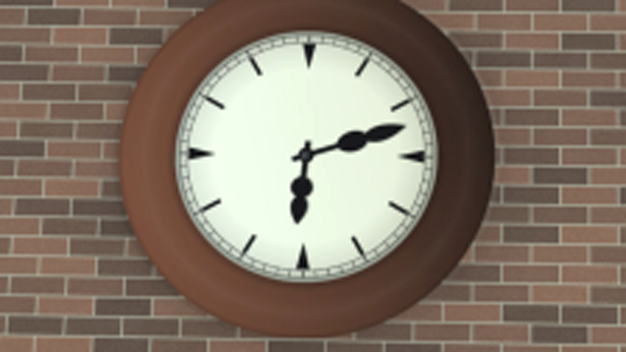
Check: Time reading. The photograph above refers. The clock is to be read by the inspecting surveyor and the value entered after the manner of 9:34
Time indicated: 6:12
